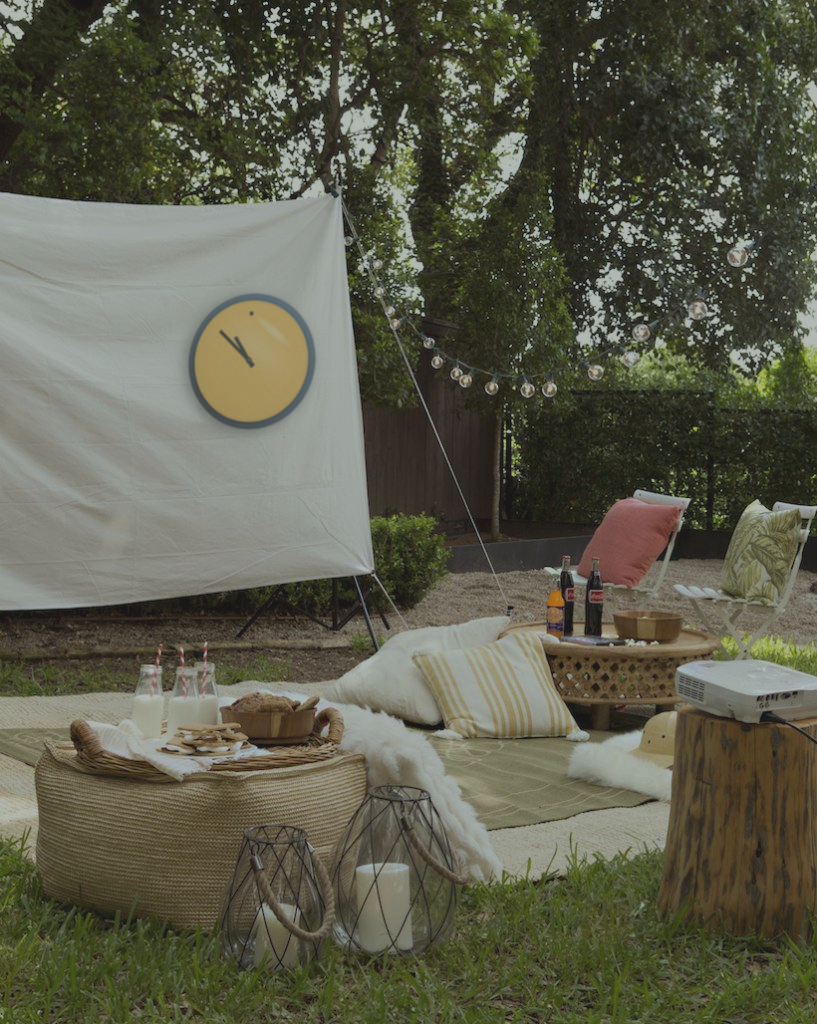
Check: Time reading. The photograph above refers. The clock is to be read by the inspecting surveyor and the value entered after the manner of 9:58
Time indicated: 10:52
